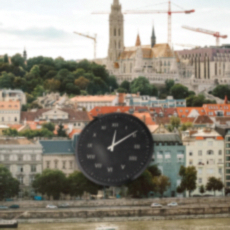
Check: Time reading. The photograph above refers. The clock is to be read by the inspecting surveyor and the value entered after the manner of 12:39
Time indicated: 12:09
